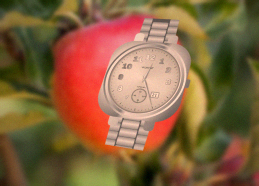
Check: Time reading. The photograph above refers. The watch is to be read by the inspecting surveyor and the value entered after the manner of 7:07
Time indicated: 12:25
